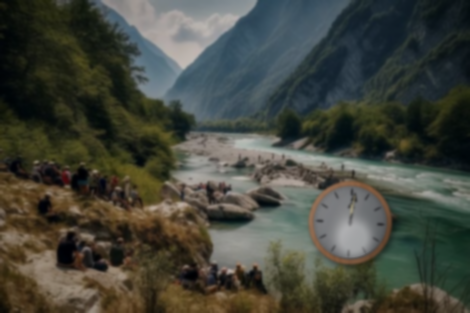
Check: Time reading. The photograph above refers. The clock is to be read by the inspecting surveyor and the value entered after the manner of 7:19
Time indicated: 12:01
